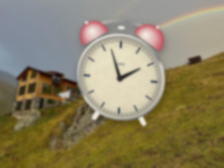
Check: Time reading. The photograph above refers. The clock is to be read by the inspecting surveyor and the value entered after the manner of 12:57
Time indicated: 1:57
